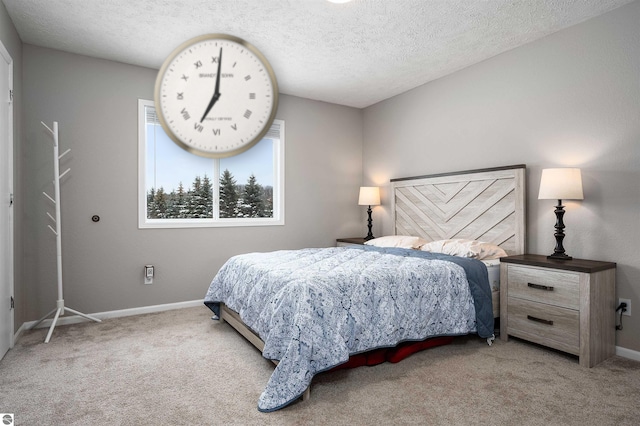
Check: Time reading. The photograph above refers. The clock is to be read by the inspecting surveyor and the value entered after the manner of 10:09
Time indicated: 7:01
